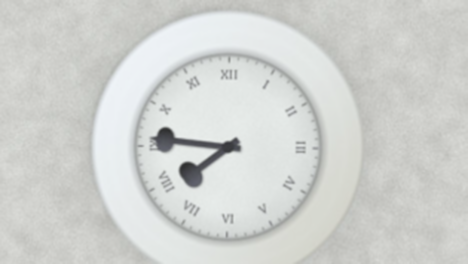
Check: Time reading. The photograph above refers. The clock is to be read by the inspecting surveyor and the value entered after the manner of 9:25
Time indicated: 7:46
